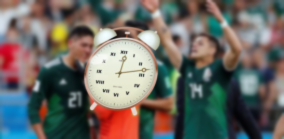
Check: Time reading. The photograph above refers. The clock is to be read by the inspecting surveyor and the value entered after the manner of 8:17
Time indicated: 12:13
